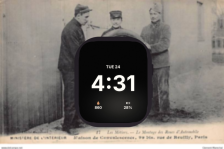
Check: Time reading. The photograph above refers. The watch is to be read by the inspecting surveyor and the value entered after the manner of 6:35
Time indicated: 4:31
